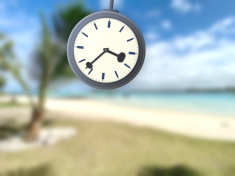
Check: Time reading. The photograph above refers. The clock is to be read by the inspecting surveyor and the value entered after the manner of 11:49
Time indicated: 3:37
